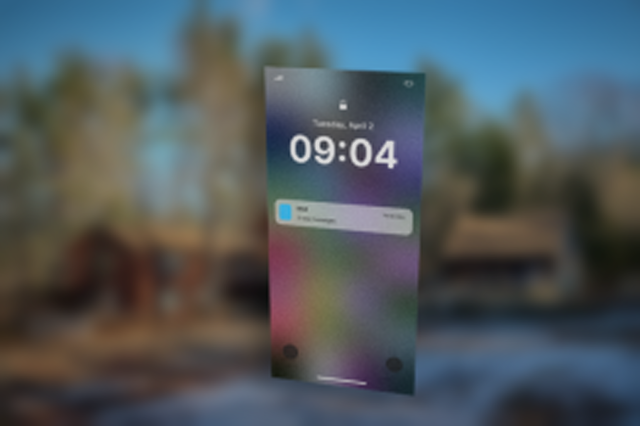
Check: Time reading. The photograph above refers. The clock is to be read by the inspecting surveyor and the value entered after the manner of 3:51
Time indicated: 9:04
